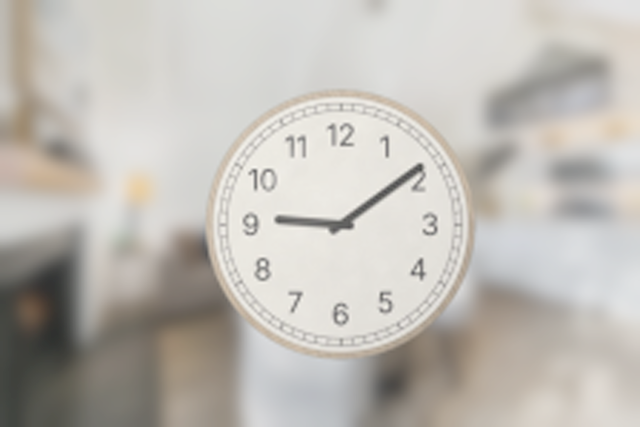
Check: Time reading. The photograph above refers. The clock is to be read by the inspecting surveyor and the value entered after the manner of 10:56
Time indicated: 9:09
